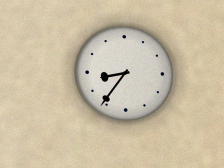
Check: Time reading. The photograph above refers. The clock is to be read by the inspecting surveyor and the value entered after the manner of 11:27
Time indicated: 8:36
